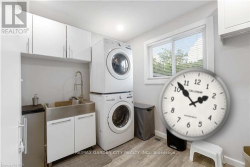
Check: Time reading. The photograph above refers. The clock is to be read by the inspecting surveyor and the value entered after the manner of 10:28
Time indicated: 1:52
